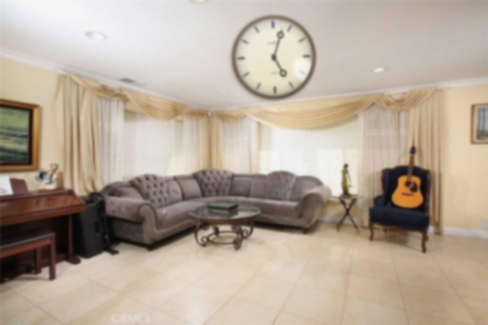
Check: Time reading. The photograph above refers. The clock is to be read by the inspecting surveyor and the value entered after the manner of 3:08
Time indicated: 5:03
